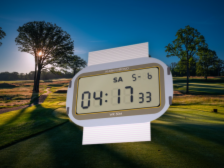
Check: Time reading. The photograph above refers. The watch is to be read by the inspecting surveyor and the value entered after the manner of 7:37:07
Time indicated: 4:17:33
